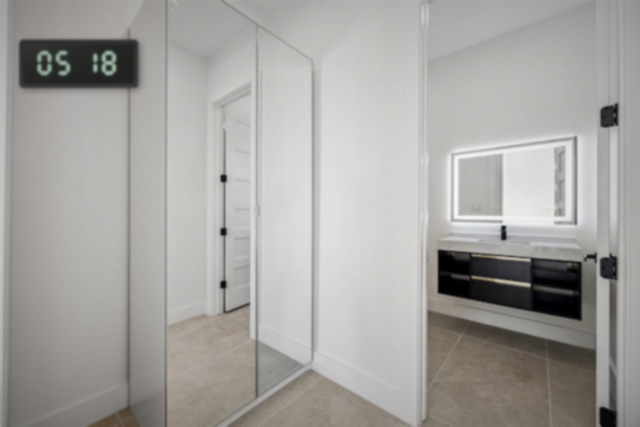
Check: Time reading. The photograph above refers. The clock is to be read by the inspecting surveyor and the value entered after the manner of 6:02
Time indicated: 5:18
